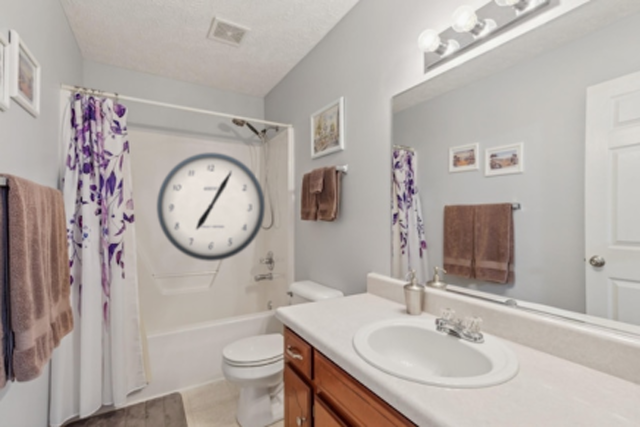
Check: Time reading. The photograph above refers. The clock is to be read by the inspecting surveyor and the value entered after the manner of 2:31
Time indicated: 7:05
